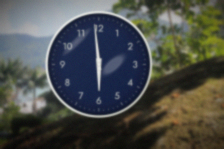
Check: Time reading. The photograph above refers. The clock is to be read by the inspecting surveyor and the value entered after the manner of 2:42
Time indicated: 5:59
